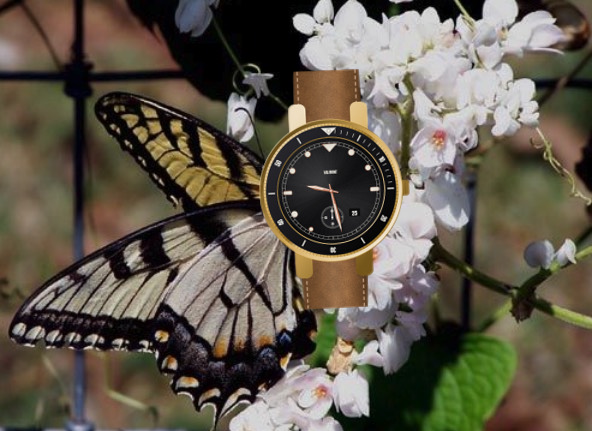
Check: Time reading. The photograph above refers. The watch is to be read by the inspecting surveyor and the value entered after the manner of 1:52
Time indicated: 9:28
